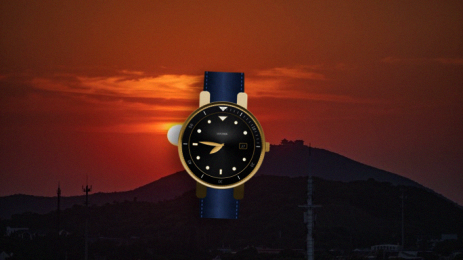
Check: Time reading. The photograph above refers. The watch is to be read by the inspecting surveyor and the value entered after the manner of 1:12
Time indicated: 7:46
